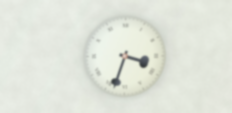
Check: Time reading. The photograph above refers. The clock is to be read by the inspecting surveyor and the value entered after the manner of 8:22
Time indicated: 3:33
